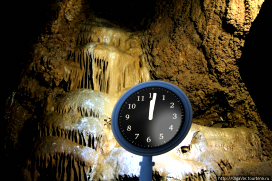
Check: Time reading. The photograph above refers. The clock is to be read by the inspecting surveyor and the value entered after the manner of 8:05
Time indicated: 12:01
